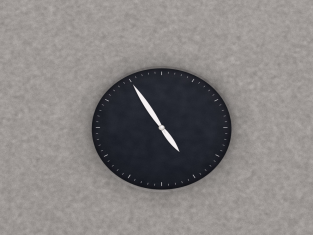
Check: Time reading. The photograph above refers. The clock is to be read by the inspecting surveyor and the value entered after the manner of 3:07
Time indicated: 4:55
